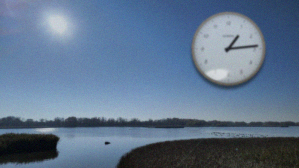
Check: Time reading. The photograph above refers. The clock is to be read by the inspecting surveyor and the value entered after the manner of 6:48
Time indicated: 1:14
